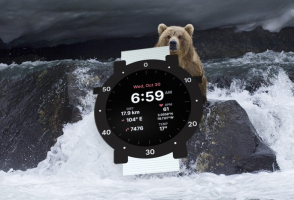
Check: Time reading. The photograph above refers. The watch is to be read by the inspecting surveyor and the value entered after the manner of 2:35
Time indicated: 6:59
